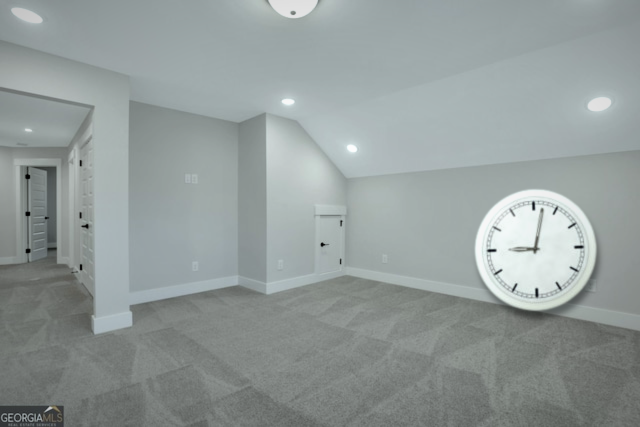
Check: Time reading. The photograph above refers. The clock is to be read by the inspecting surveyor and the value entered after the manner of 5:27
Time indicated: 9:02
